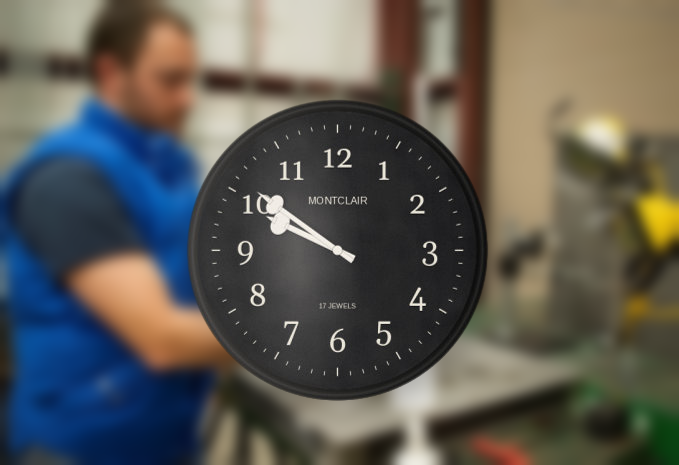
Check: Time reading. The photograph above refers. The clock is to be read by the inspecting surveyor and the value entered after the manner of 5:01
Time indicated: 9:51
